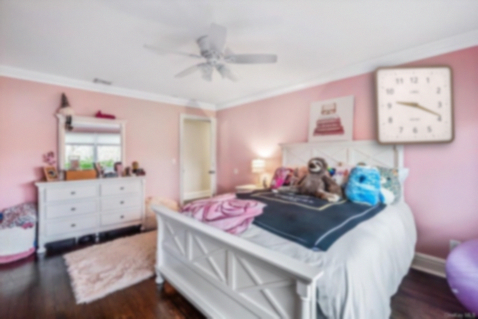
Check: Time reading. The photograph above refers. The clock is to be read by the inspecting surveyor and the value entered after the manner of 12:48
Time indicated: 9:19
